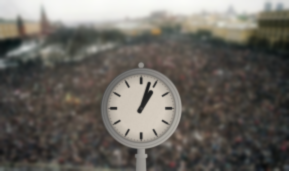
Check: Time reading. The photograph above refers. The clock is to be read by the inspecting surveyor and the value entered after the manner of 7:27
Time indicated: 1:03
